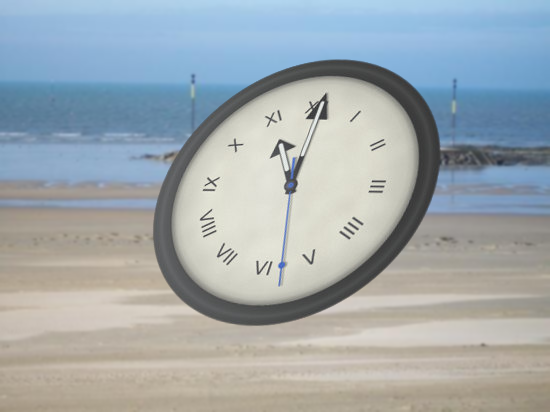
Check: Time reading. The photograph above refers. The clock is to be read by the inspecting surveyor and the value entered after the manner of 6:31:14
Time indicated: 11:00:28
